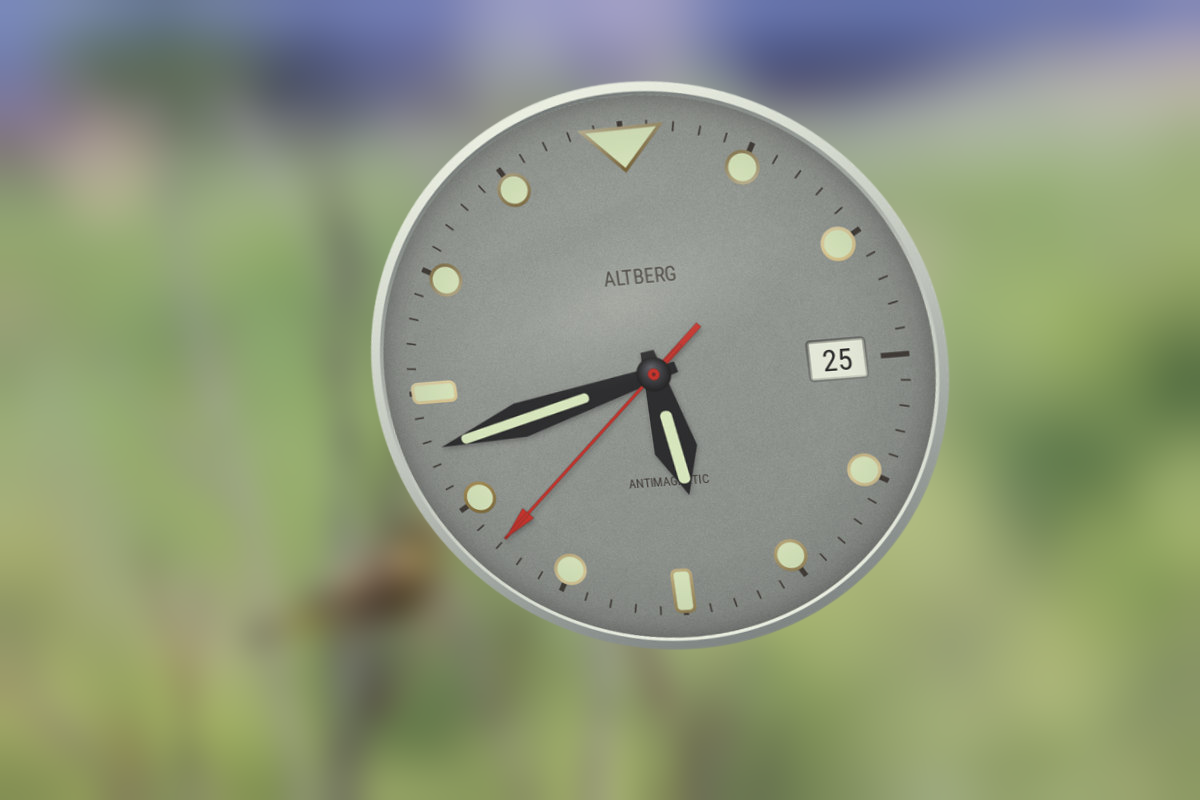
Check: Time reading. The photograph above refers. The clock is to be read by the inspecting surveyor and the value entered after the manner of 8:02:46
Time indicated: 5:42:38
